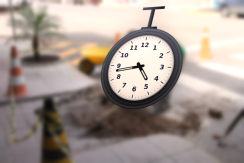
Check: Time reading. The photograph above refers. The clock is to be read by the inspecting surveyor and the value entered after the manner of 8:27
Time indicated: 4:43
